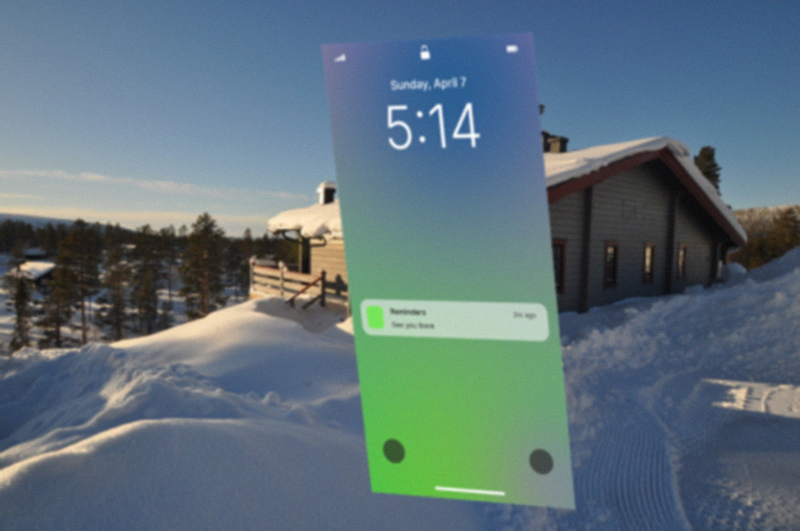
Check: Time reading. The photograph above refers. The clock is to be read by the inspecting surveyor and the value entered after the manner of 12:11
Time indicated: 5:14
